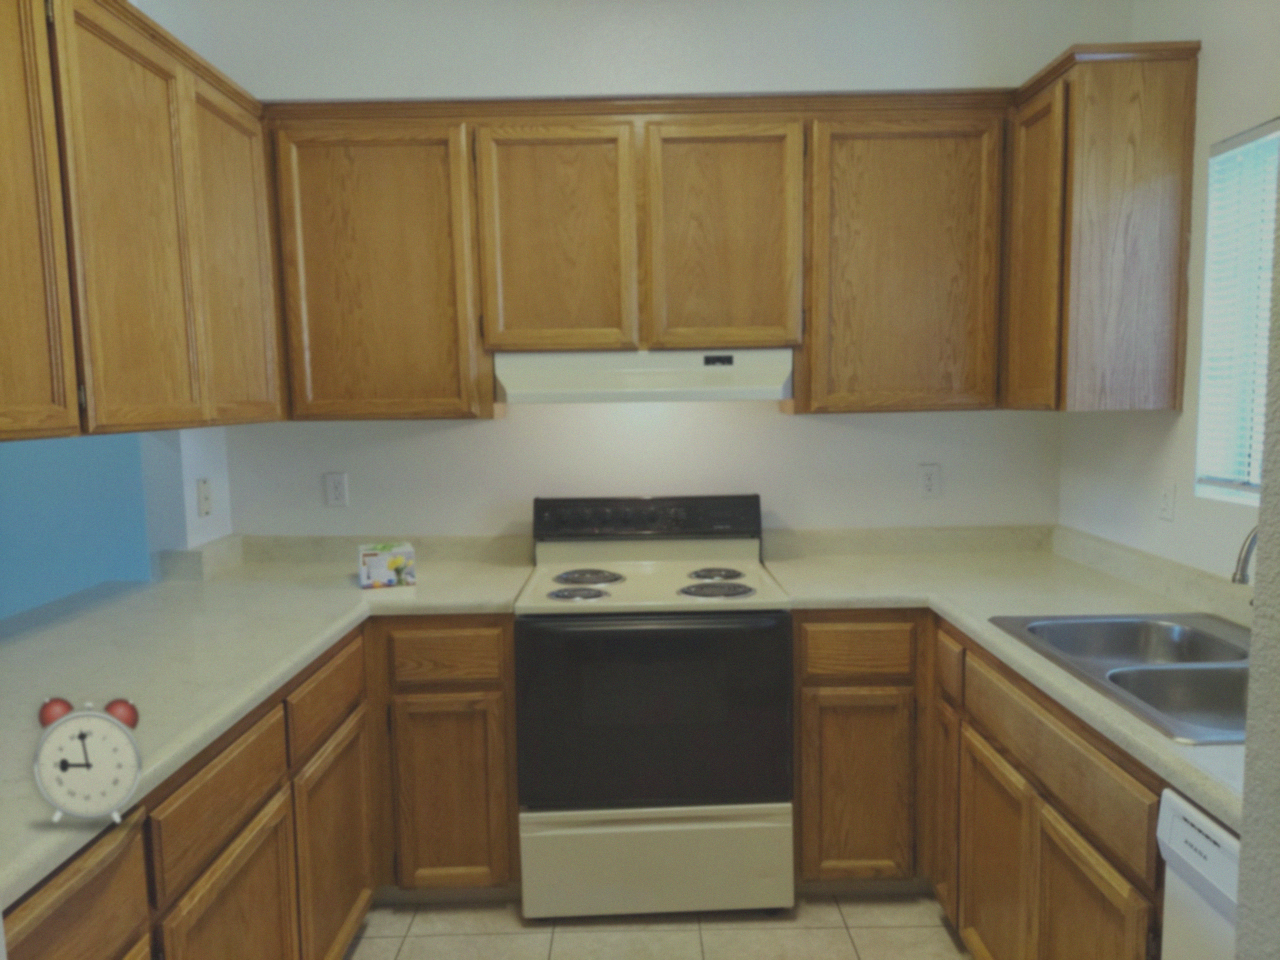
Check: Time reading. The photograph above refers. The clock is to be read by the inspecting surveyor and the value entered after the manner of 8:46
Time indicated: 8:58
